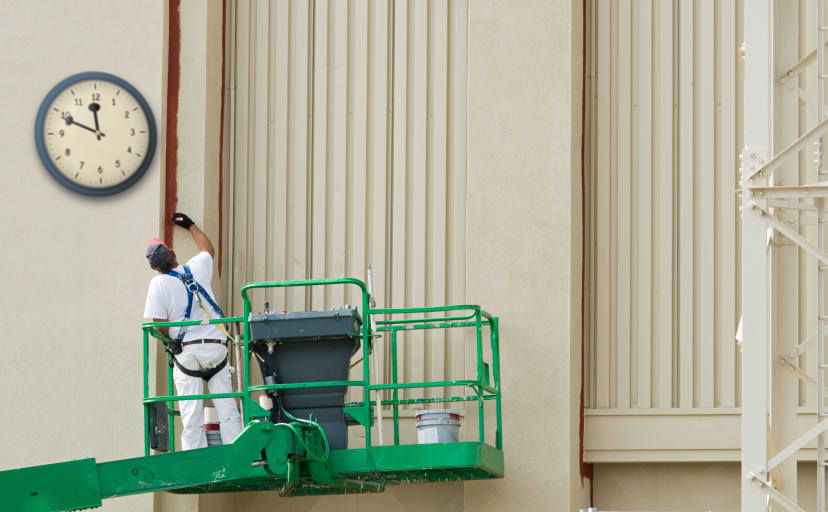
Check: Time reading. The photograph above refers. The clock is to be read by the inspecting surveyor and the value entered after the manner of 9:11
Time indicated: 11:49
